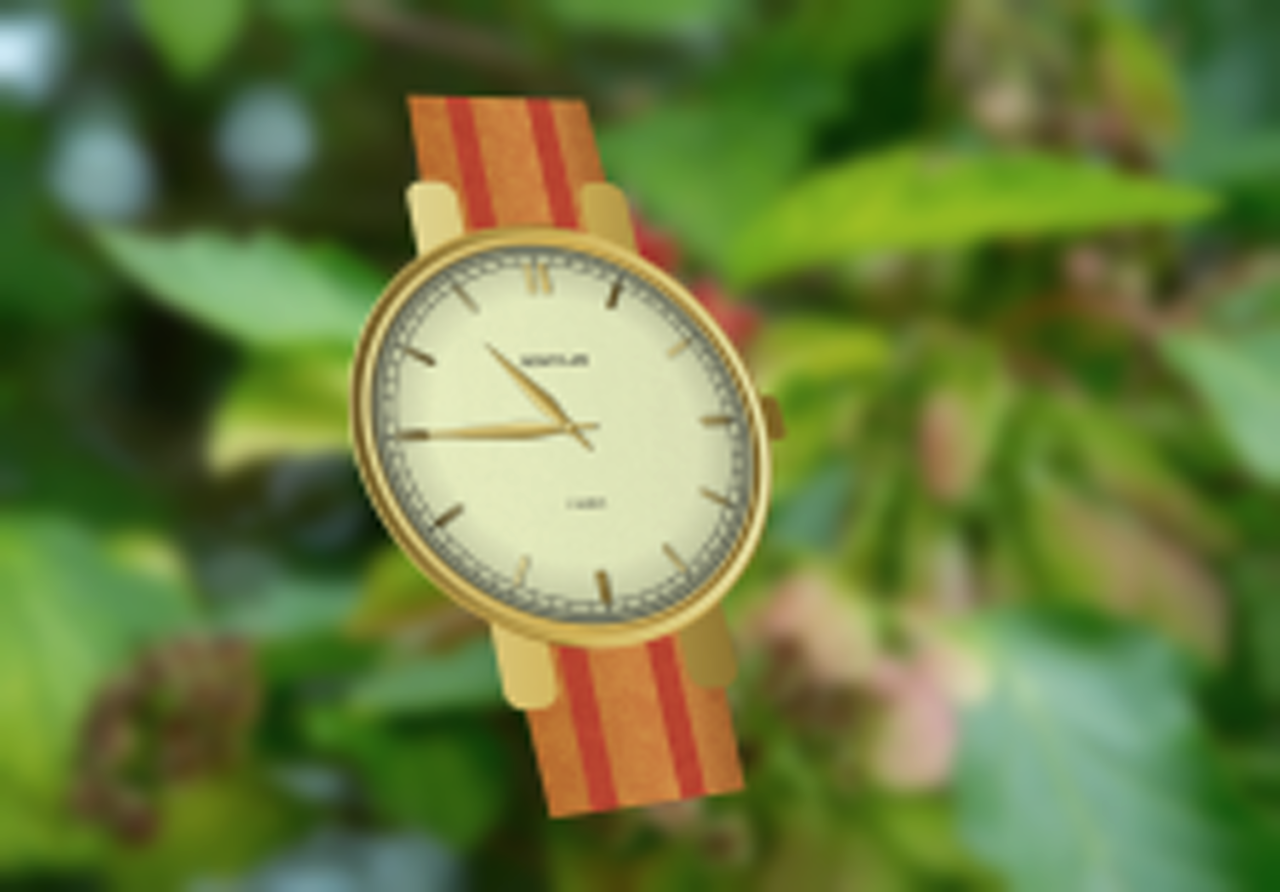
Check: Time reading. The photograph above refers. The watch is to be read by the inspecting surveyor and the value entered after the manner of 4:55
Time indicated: 10:45
